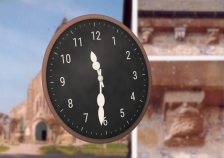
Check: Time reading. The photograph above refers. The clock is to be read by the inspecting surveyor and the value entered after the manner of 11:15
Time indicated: 11:31
